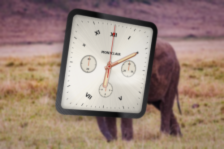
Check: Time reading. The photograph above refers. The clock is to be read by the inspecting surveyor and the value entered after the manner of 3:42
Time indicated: 6:10
